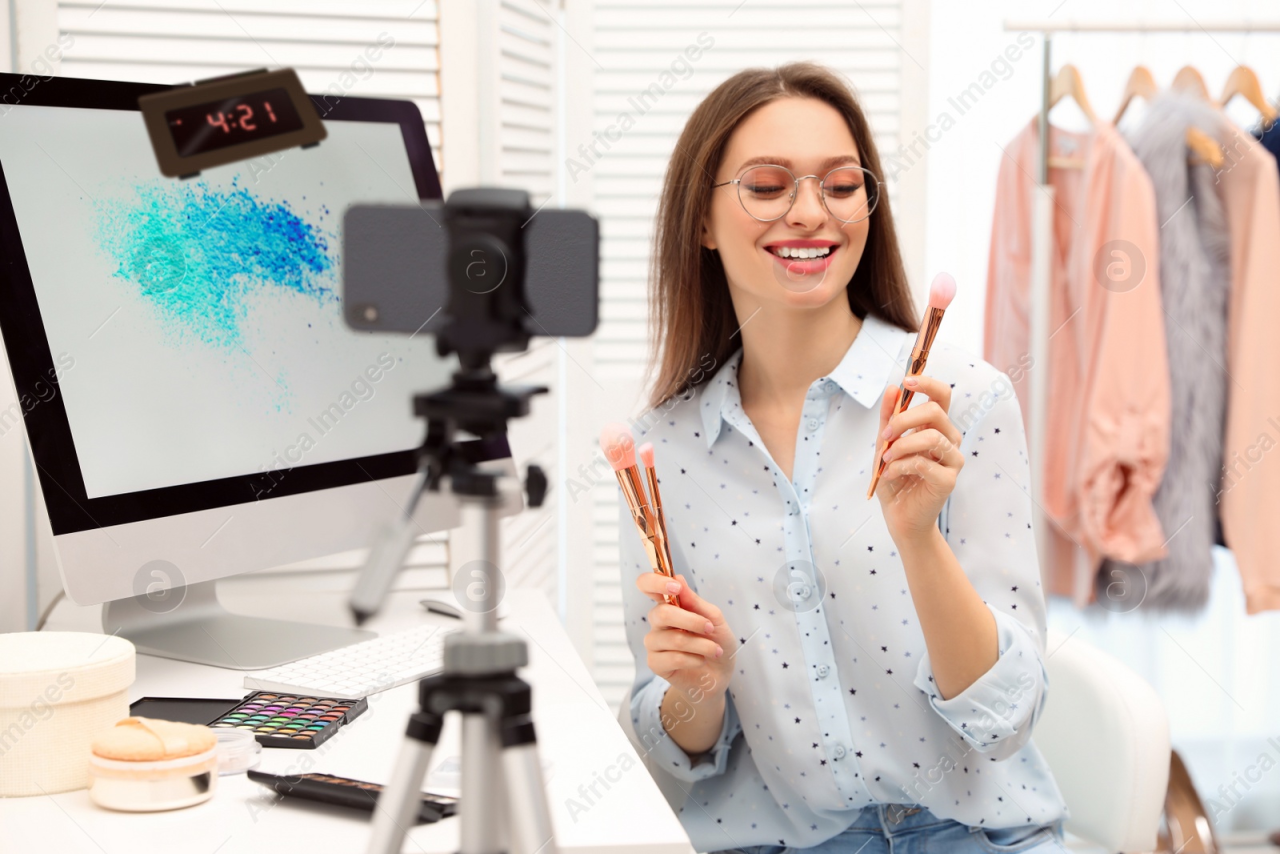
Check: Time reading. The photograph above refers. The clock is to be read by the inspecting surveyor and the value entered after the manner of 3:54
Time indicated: 4:21
